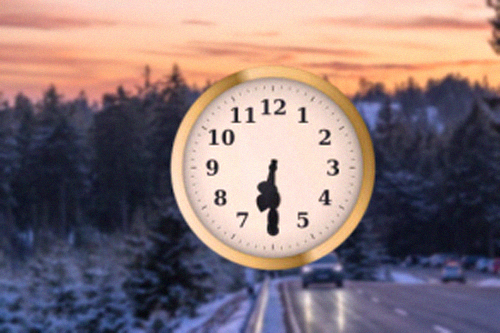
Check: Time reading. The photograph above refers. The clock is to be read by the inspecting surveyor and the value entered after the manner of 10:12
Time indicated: 6:30
